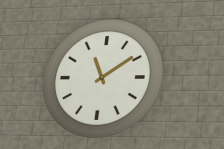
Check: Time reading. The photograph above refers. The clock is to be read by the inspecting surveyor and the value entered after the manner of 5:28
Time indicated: 11:09
